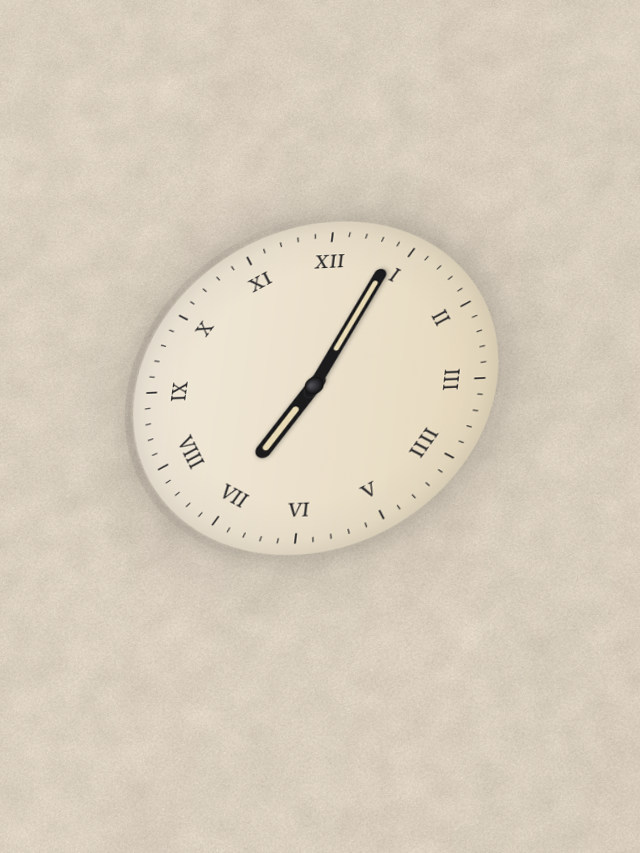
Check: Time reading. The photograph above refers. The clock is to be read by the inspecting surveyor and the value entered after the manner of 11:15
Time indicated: 7:04
